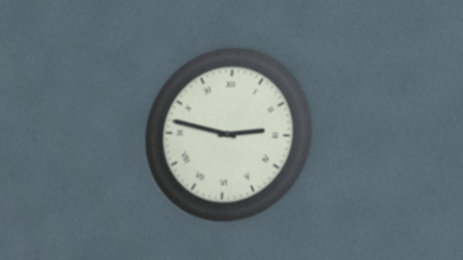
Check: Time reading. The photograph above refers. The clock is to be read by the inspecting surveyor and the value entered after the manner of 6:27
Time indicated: 2:47
